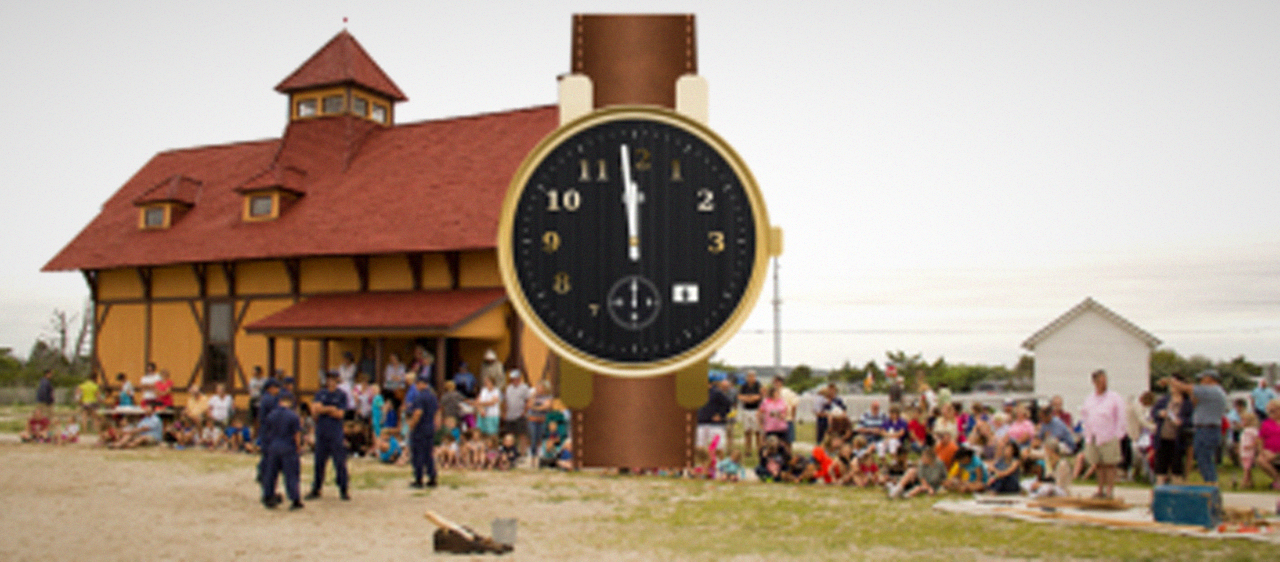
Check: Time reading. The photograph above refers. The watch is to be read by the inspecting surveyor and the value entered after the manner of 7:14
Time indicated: 11:59
